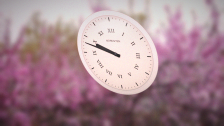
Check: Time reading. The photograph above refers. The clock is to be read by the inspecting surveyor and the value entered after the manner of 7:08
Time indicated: 9:48
